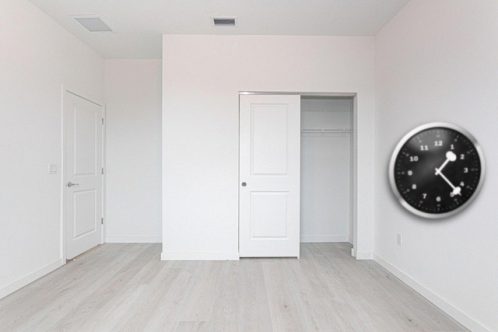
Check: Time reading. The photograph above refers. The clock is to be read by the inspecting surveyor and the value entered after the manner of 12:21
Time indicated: 1:23
